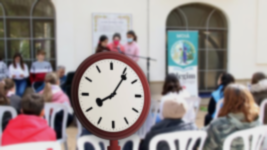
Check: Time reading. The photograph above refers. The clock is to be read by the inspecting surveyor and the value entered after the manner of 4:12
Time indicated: 8:06
